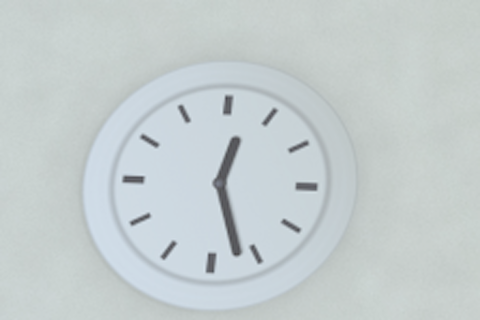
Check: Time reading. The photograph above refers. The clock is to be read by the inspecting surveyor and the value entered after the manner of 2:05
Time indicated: 12:27
